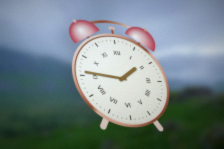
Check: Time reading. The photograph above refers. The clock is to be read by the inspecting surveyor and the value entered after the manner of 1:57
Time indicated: 1:46
